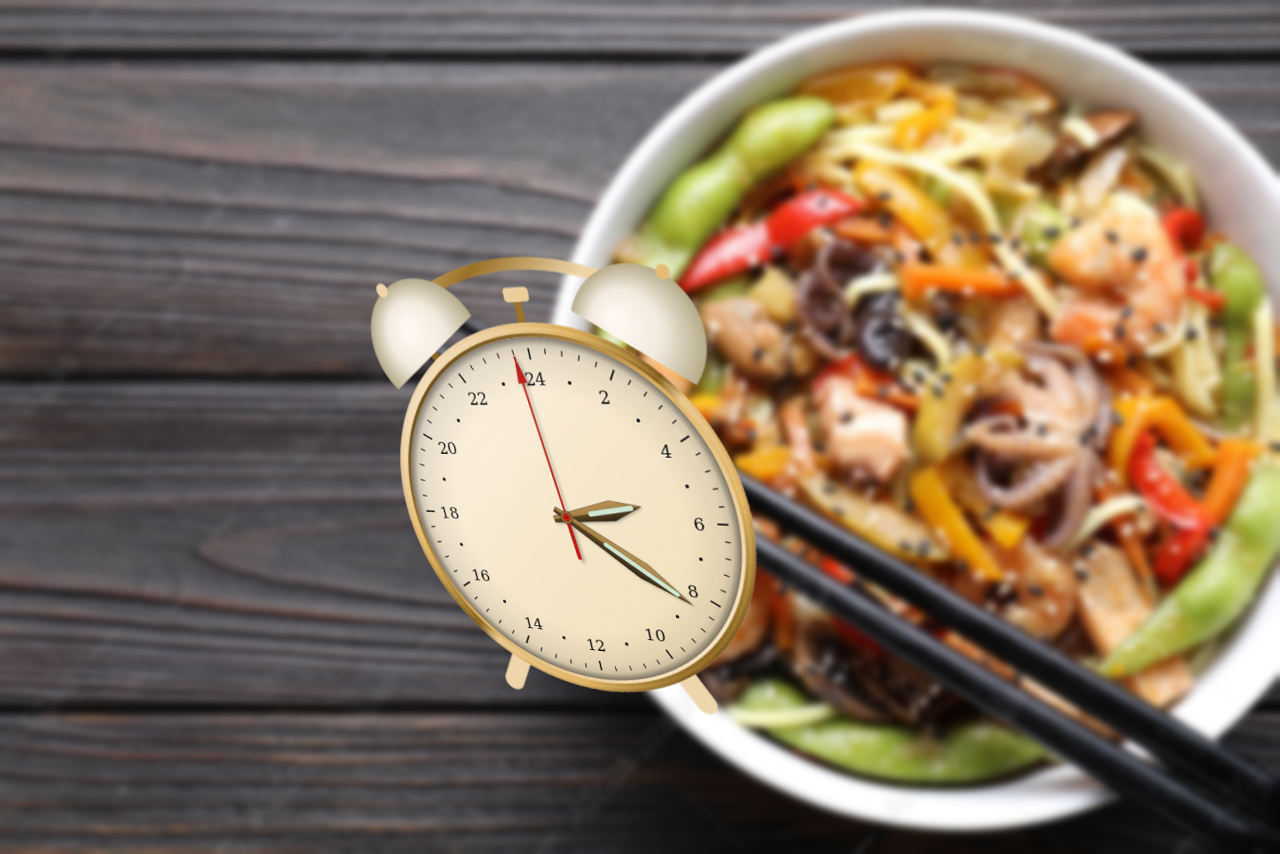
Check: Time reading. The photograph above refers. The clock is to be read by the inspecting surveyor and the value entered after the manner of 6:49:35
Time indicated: 5:20:59
